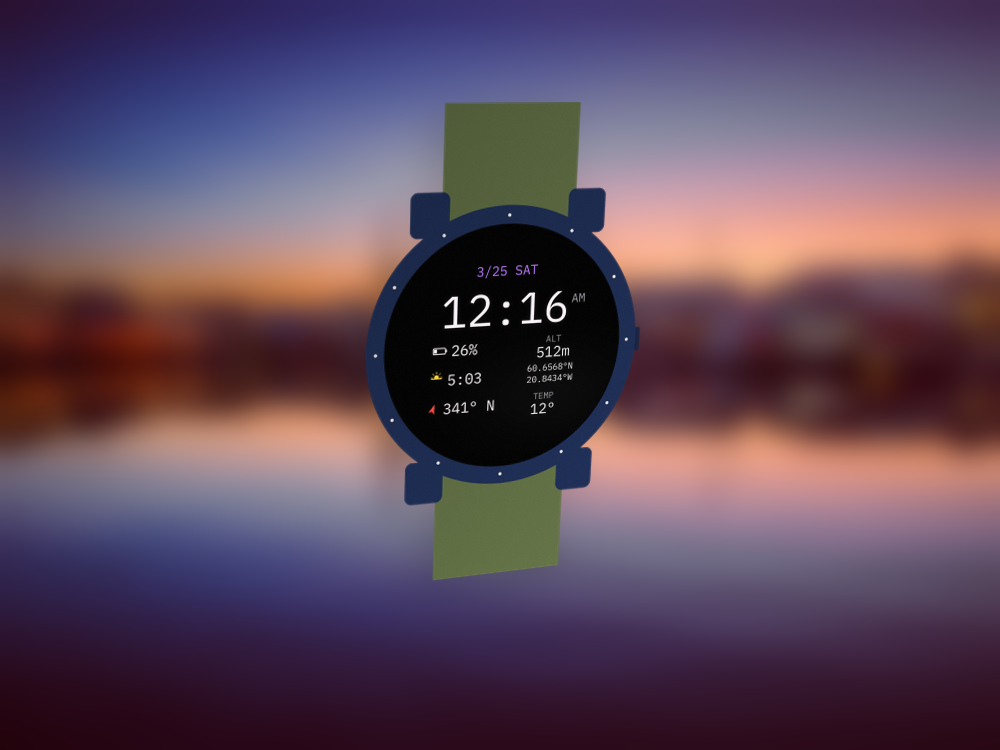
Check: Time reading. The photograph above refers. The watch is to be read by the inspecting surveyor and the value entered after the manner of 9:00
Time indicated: 12:16
